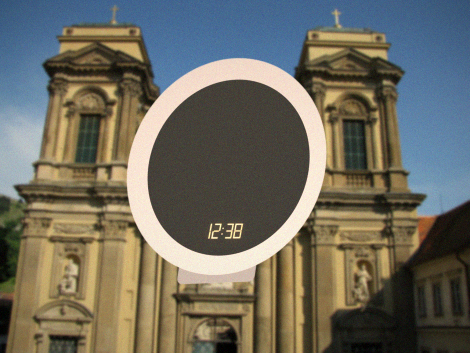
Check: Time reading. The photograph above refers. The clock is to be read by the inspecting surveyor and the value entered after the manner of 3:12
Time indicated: 12:38
